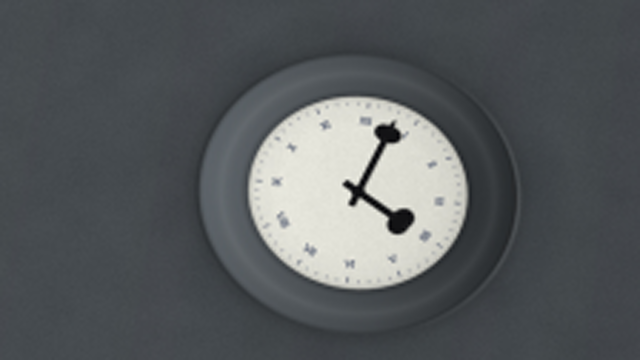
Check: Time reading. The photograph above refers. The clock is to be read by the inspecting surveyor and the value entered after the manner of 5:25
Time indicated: 4:03
